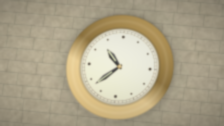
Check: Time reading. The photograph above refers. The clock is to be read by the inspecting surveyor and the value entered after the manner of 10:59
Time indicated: 10:38
